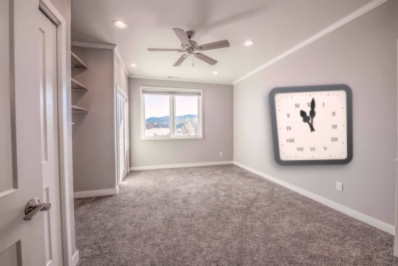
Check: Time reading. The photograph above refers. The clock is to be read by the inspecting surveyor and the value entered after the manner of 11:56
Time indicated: 11:01
